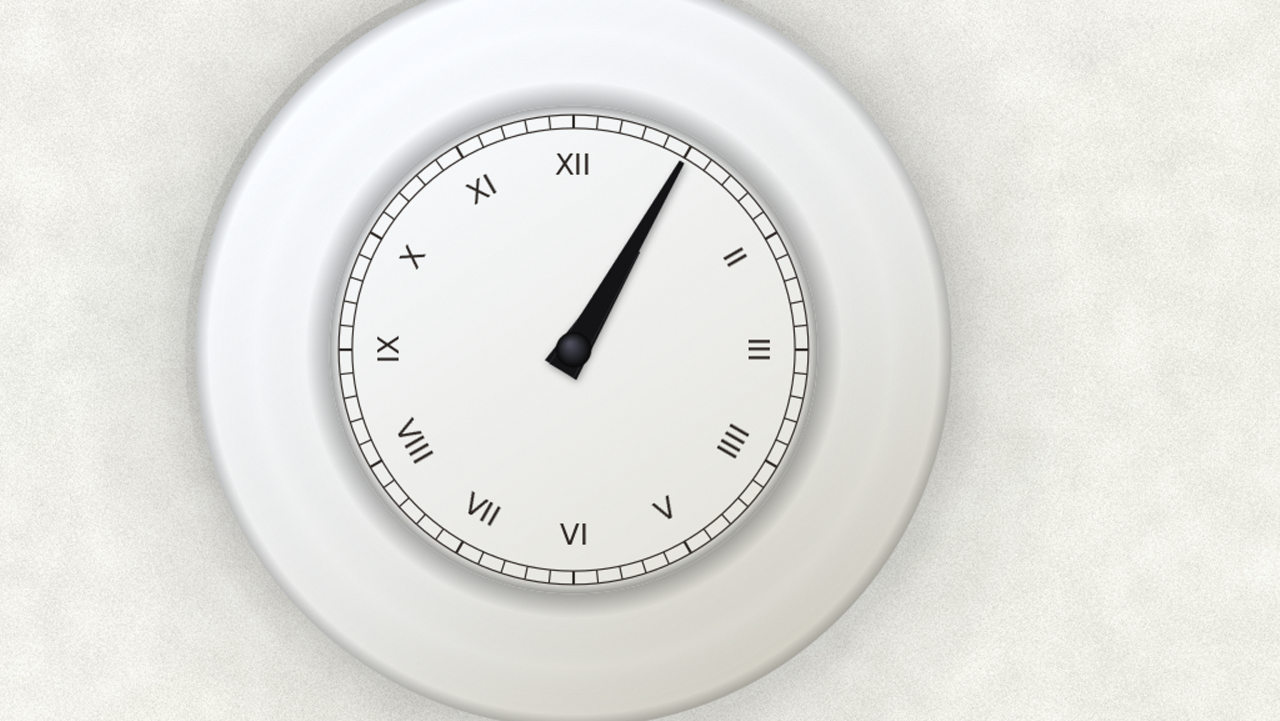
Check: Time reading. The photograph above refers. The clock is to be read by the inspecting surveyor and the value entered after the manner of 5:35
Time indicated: 1:05
